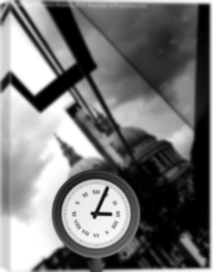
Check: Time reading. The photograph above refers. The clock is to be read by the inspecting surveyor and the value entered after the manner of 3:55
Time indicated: 3:04
